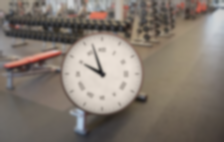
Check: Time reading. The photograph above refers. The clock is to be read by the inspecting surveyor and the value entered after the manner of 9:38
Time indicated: 9:57
